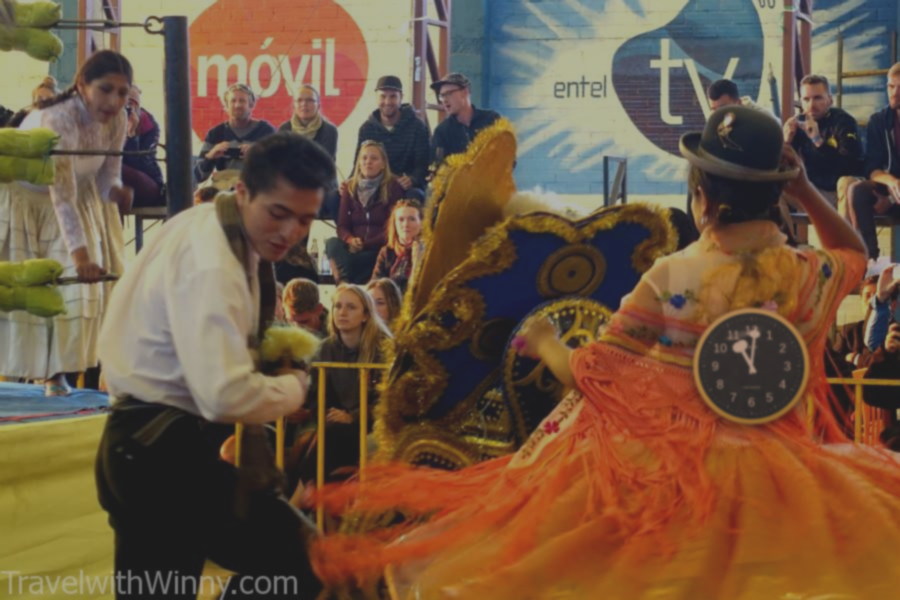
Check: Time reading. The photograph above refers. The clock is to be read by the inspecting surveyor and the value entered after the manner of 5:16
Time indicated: 11:01
